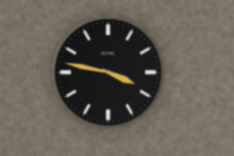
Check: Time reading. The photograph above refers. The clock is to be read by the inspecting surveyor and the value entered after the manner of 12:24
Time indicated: 3:47
